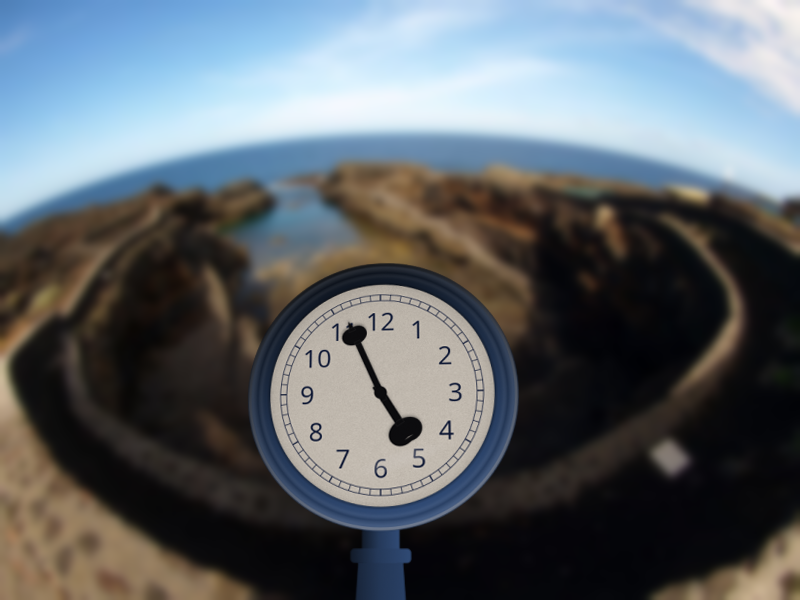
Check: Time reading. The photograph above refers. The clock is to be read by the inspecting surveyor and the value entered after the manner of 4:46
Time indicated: 4:56
